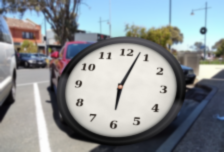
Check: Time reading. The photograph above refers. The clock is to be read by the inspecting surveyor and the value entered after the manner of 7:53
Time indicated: 6:03
